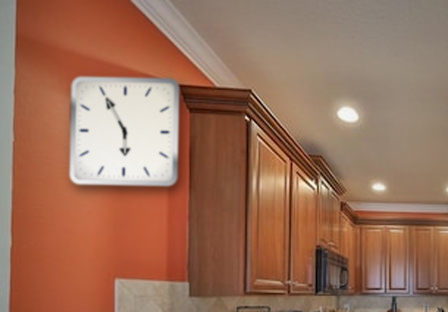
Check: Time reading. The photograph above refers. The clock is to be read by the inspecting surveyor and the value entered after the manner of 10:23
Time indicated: 5:55
